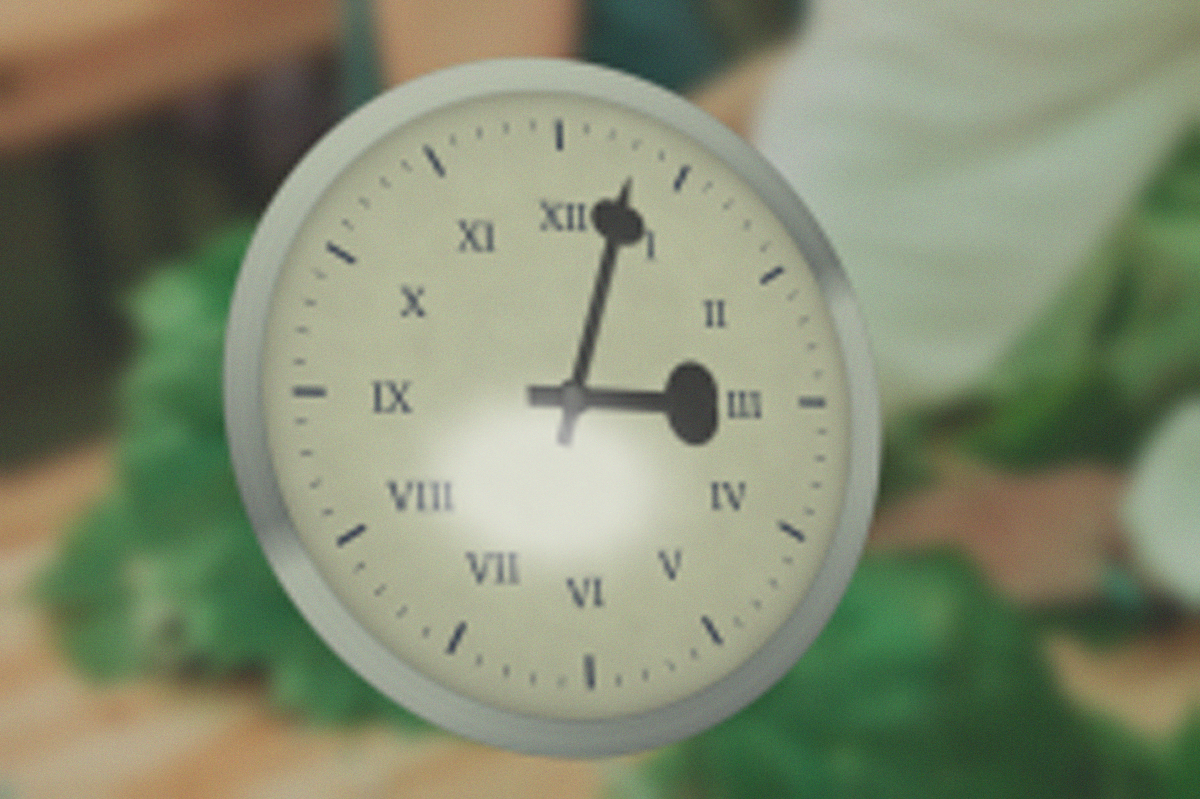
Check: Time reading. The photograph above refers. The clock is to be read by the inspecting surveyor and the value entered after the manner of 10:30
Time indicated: 3:03
